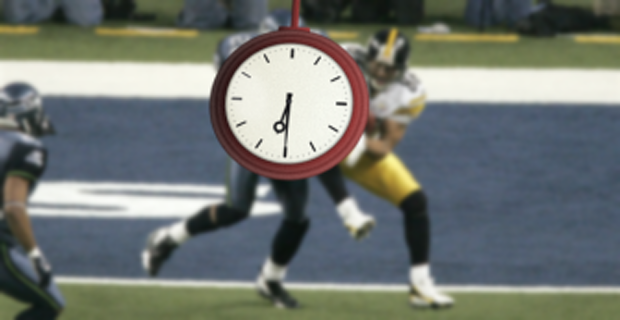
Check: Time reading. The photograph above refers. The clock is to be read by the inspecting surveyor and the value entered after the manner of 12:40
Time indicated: 6:30
